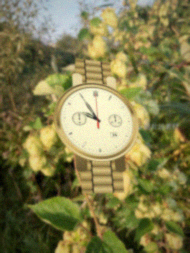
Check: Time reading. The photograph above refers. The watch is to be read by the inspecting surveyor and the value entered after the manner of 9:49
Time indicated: 9:55
